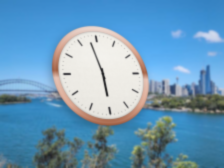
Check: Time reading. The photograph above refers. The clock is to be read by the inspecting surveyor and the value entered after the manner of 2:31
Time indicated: 5:58
